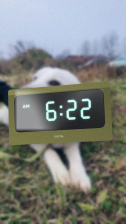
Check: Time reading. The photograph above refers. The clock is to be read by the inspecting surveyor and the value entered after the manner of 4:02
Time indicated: 6:22
